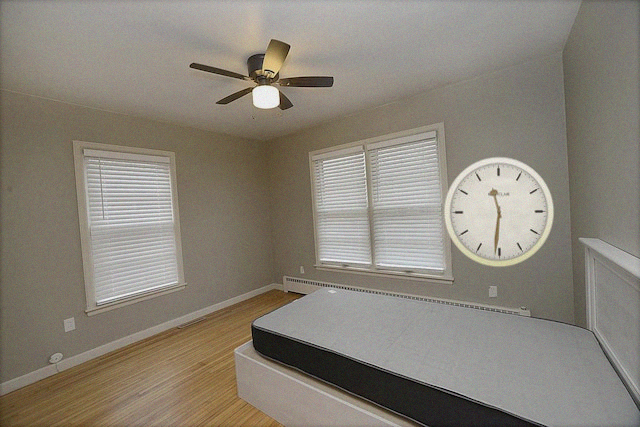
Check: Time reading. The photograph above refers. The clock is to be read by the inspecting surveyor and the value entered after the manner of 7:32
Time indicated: 11:31
